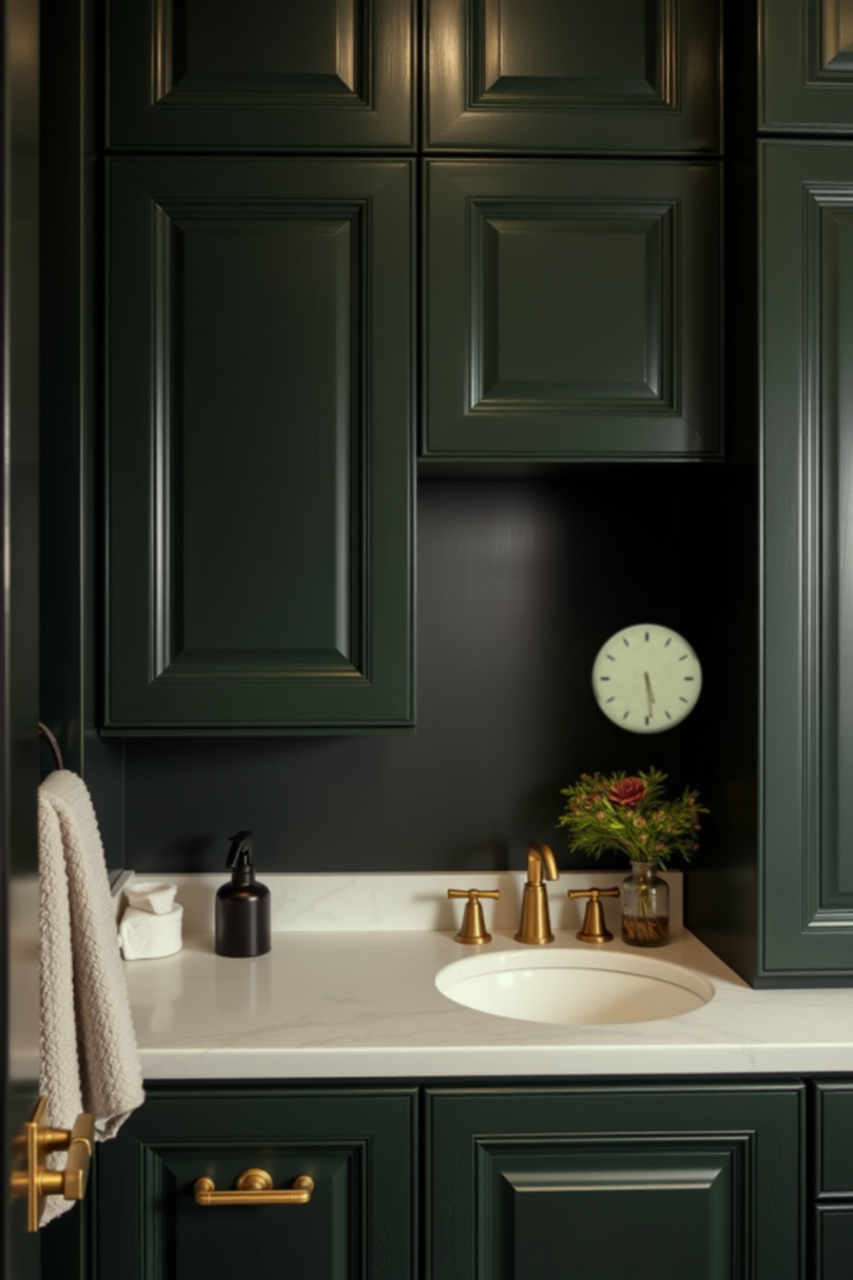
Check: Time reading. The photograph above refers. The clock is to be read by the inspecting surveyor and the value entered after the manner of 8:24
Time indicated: 5:29
